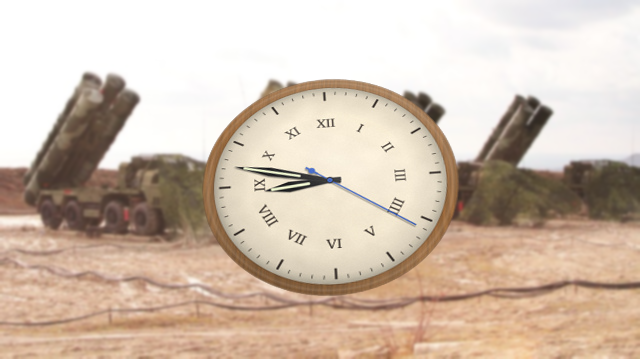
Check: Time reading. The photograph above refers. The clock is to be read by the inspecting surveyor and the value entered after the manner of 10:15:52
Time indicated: 8:47:21
